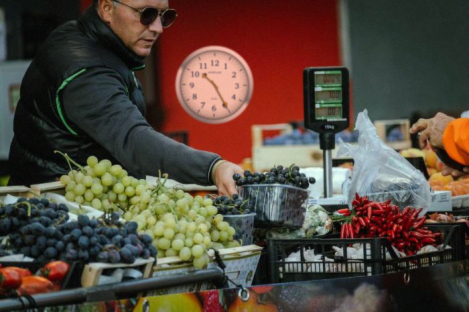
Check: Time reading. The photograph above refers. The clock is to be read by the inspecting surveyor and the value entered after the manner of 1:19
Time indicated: 10:25
